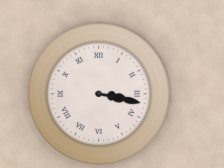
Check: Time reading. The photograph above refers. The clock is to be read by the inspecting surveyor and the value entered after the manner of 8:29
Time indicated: 3:17
